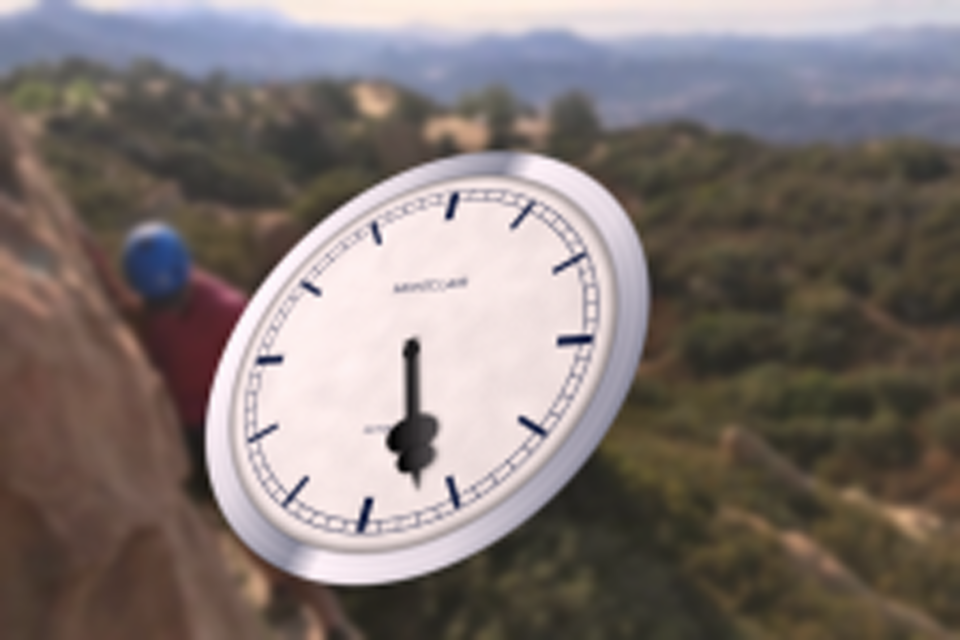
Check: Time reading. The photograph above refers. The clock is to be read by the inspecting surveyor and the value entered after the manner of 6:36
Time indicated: 5:27
